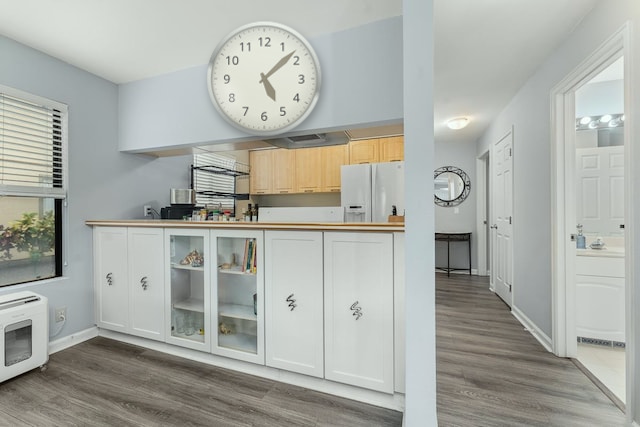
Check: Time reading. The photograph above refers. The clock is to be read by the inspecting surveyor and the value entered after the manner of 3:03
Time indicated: 5:08
